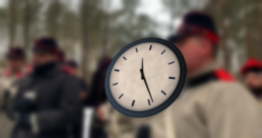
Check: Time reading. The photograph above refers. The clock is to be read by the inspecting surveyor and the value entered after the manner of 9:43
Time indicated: 11:24
